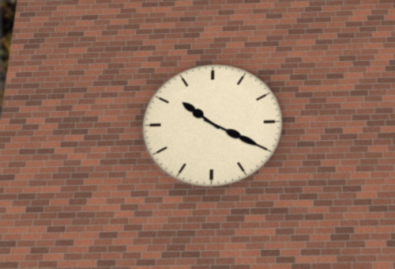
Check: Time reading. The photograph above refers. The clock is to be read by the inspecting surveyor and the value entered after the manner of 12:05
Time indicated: 10:20
